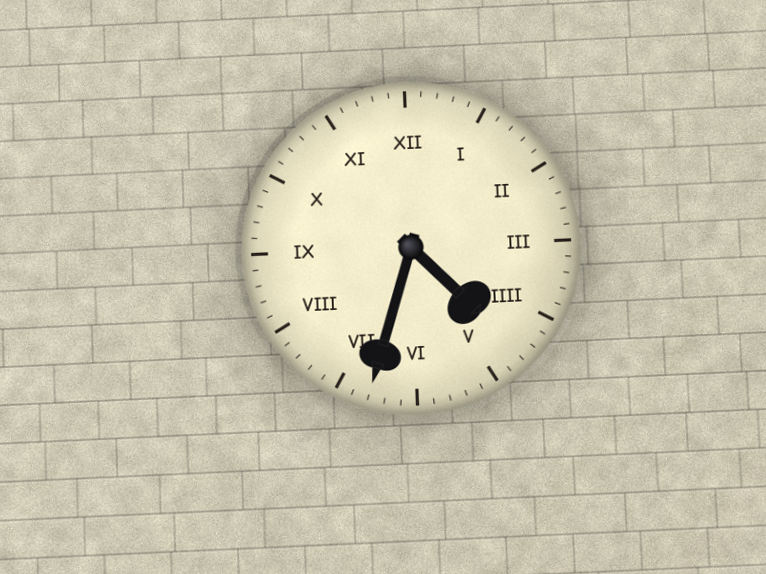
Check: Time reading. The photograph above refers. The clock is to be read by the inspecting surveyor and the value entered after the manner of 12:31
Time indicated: 4:33
